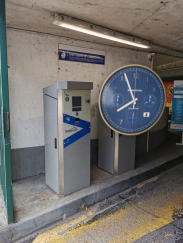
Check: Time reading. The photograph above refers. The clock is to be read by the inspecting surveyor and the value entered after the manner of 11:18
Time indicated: 7:56
